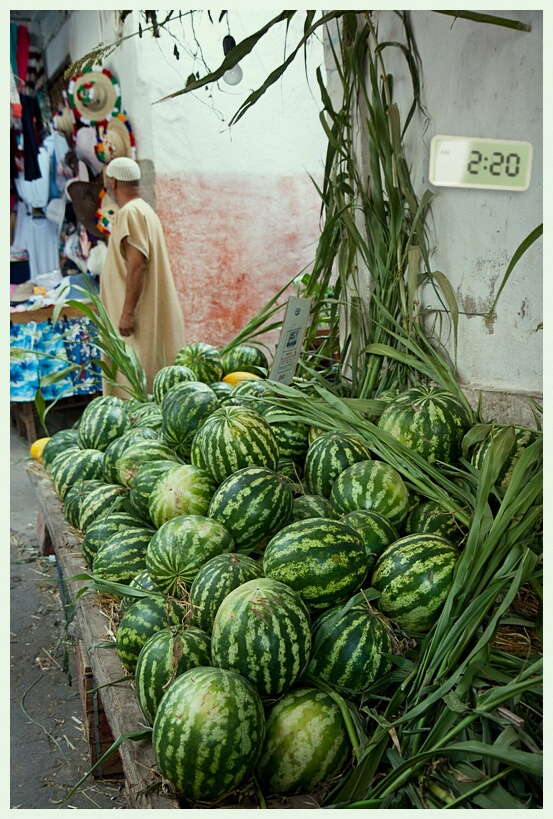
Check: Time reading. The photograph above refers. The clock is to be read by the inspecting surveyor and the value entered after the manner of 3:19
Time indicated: 2:20
